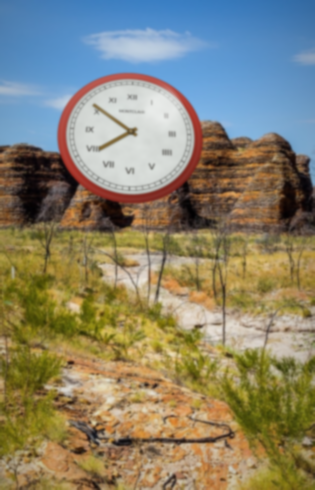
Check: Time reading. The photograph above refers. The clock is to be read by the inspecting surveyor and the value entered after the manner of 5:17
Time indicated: 7:51
